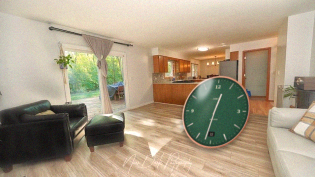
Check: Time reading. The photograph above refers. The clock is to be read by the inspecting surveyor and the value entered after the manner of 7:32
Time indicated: 12:32
